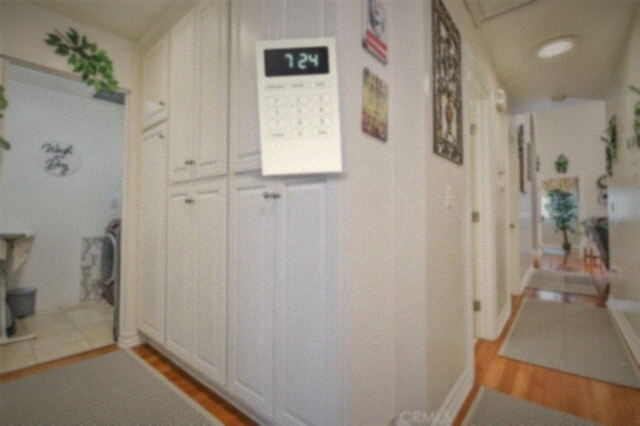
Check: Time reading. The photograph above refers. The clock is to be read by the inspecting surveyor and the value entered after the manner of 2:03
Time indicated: 7:24
